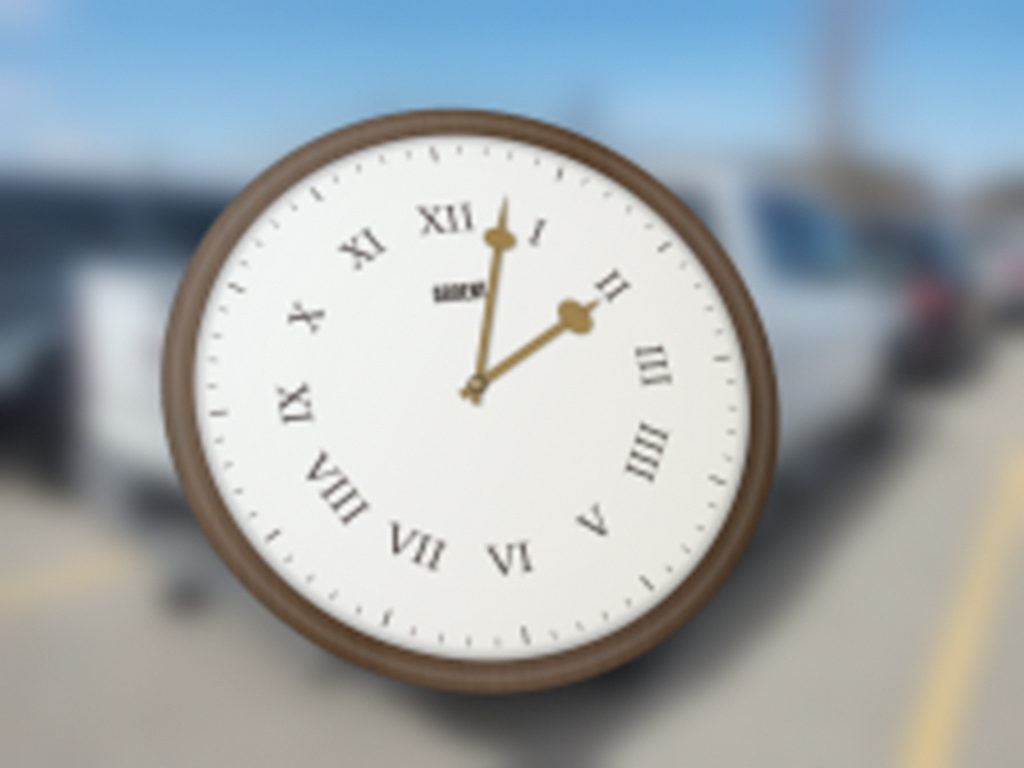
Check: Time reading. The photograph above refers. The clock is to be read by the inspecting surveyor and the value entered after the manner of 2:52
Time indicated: 2:03
